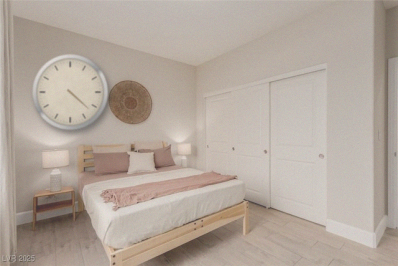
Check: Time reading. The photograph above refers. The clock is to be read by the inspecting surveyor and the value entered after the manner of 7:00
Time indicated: 4:22
